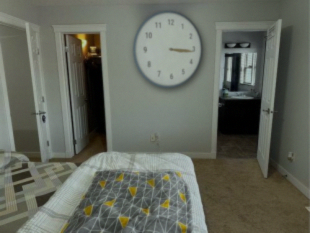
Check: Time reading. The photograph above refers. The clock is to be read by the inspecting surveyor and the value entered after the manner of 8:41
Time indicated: 3:16
